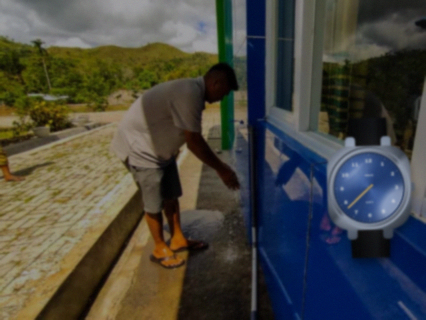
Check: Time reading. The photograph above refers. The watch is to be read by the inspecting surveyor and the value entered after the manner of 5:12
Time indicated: 7:38
